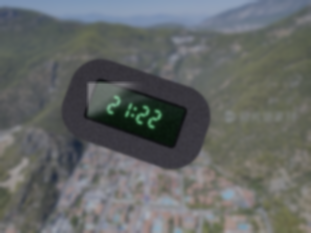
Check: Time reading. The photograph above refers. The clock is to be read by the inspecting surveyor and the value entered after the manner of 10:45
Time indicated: 21:22
